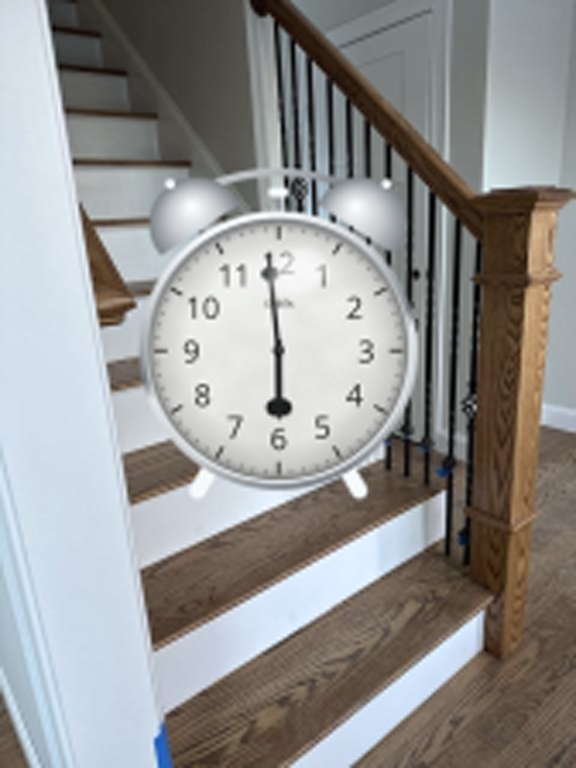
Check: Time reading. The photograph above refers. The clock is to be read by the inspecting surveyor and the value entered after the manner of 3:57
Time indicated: 5:59
